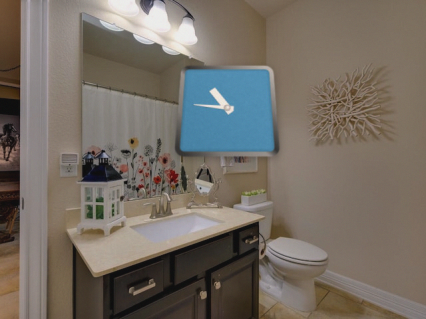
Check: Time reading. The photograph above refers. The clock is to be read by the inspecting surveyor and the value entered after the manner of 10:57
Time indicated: 10:46
